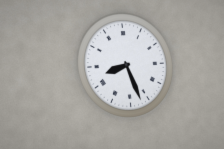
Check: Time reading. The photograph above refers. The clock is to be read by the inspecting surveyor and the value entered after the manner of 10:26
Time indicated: 8:27
